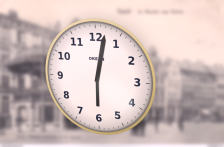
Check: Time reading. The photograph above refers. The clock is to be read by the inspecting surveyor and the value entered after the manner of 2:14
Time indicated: 6:02
